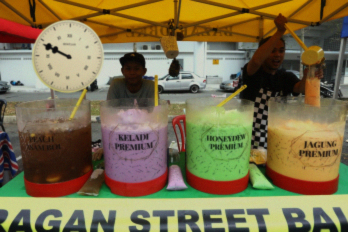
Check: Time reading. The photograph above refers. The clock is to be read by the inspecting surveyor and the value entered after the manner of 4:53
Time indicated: 9:49
